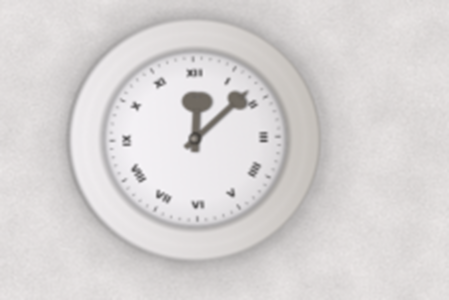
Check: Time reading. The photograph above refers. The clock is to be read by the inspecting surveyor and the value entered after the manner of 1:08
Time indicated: 12:08
